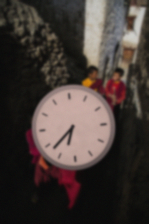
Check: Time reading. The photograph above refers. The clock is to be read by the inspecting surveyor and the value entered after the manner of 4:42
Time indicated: 6:38
